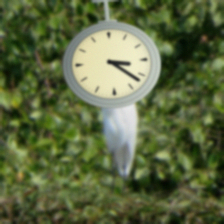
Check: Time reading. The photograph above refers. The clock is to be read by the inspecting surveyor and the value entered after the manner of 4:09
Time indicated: 3:22
